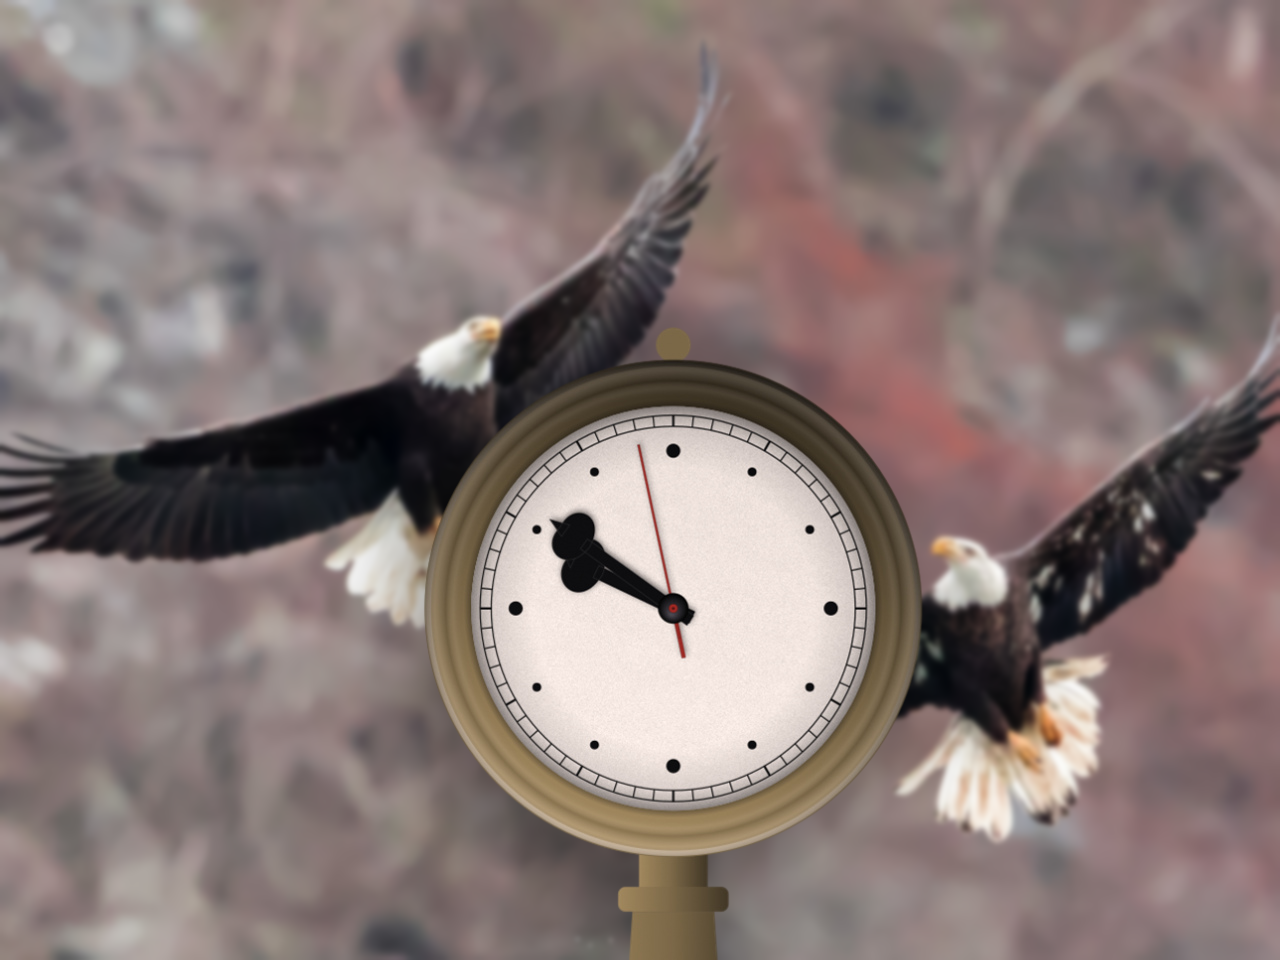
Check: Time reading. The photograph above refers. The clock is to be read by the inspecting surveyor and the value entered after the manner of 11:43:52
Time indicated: 9:50:58
